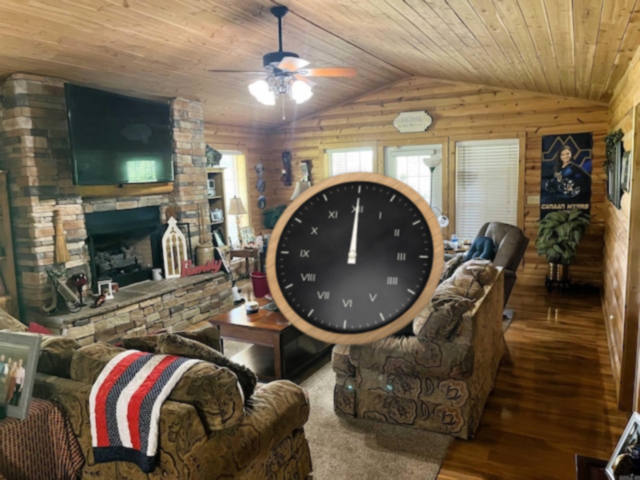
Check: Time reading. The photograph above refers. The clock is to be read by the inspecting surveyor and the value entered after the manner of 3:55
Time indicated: 12:00
